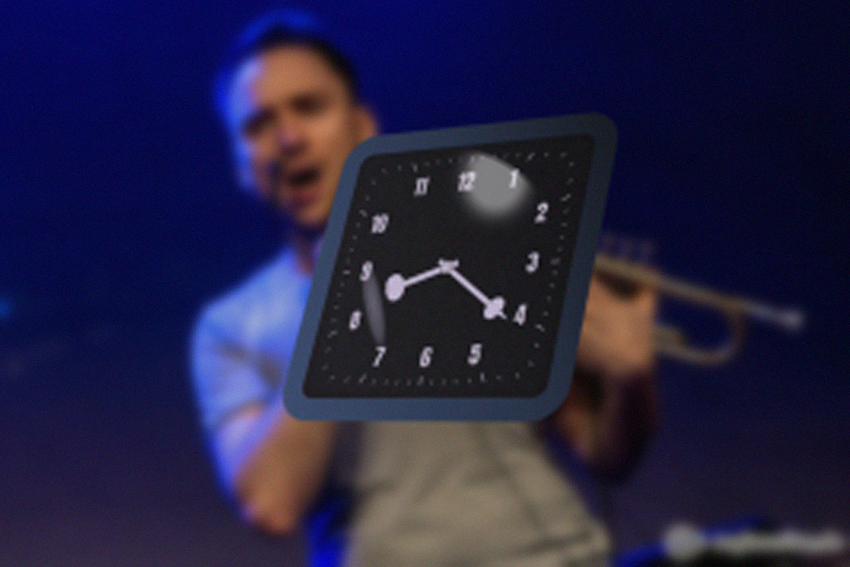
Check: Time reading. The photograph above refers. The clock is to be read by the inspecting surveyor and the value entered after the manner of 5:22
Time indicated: 8:21
